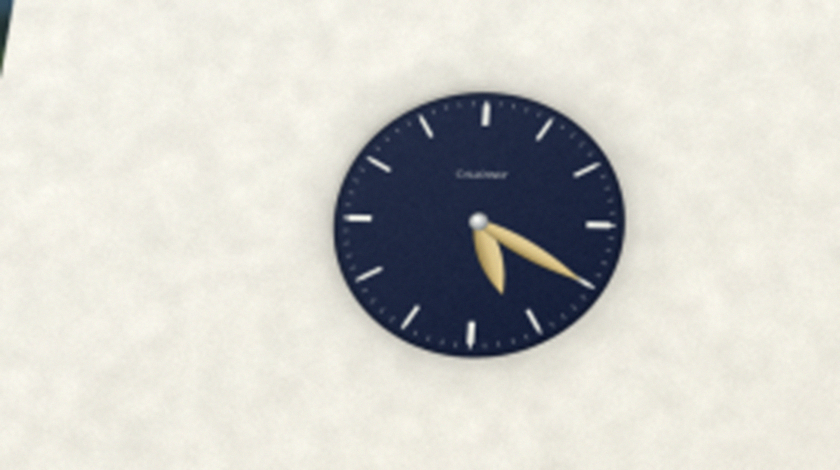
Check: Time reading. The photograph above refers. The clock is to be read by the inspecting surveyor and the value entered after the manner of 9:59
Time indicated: 5:20
